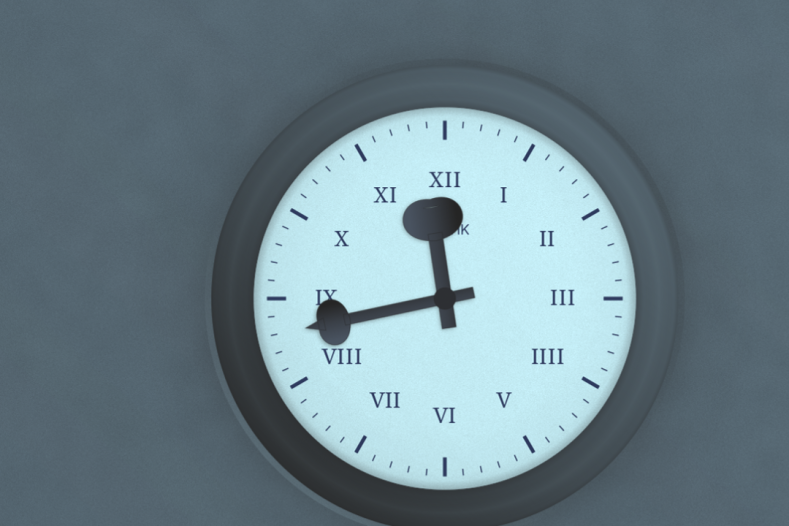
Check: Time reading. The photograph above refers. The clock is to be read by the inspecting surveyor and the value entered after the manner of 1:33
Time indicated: 11:43
